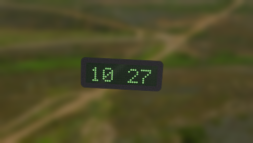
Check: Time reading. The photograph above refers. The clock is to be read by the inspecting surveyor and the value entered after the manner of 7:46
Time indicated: 10:27
